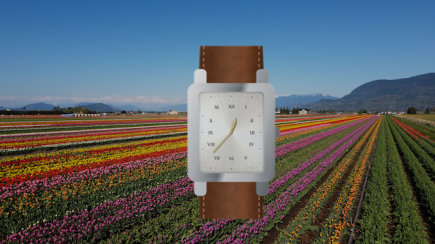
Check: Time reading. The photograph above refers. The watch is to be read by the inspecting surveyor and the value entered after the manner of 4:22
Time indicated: 12:37
